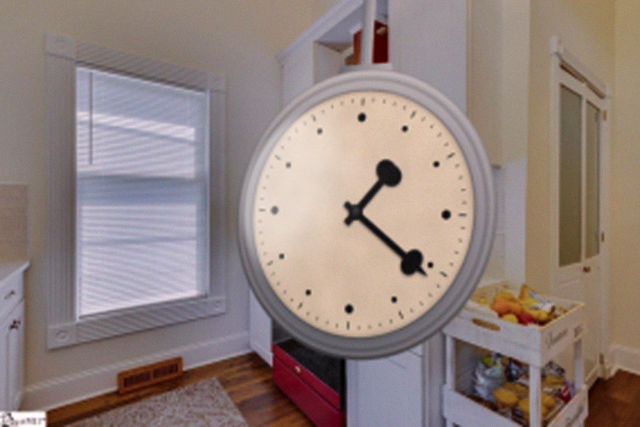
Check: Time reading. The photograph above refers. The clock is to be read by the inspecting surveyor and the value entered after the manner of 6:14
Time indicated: 1:21
